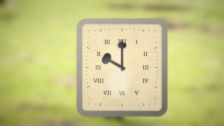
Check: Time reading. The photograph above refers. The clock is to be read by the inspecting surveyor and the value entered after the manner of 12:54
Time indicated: 10:00
